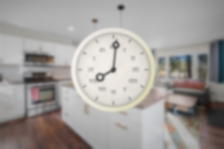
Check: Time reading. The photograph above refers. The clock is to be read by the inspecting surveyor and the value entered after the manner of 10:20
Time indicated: 8:01
